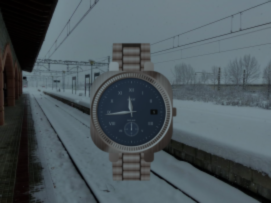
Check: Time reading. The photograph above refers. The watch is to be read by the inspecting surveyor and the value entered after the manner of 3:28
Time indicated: 11:44
